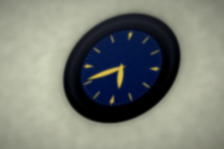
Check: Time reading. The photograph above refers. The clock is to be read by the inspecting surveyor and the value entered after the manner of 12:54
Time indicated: 5:41
